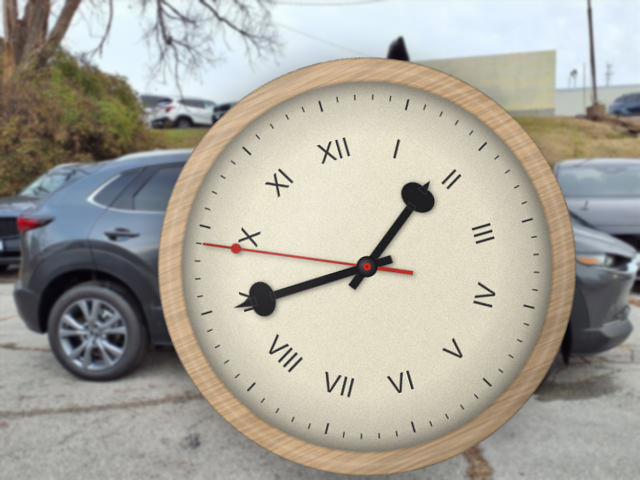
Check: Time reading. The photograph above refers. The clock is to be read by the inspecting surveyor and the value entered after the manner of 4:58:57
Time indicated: 1:44:49
